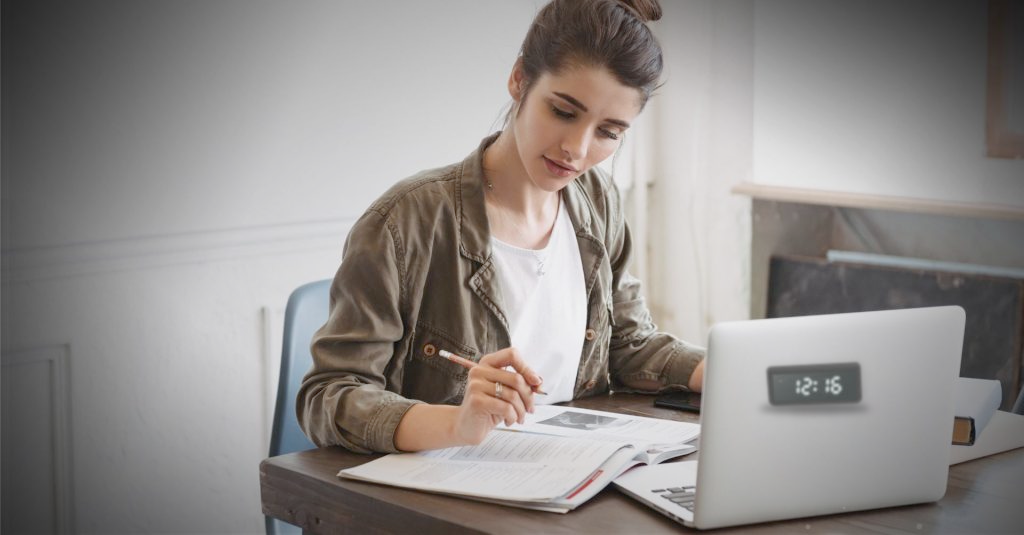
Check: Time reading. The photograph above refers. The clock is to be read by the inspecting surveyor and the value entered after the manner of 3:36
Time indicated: 12:16
